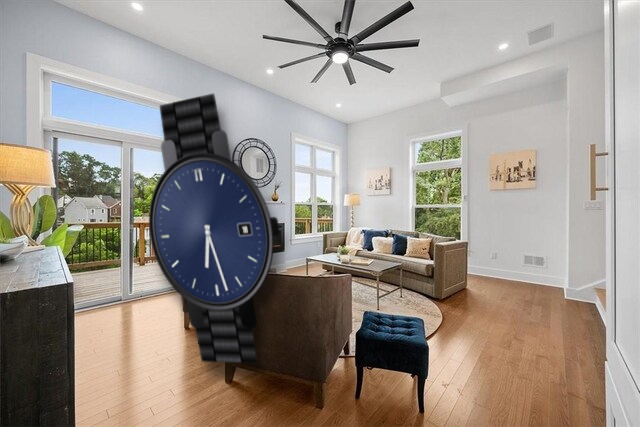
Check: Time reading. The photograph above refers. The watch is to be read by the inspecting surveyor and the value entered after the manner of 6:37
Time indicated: 6:28
